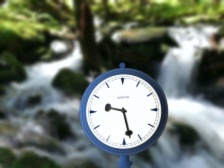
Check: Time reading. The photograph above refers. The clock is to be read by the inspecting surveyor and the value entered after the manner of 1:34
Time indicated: 9:28
